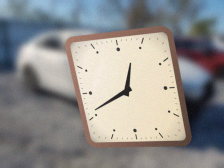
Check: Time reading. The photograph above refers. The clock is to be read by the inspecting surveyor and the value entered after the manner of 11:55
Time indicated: 12:41
